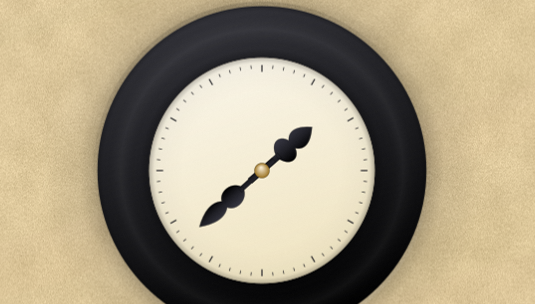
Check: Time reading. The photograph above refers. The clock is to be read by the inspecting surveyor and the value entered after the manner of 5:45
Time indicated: 1:38
